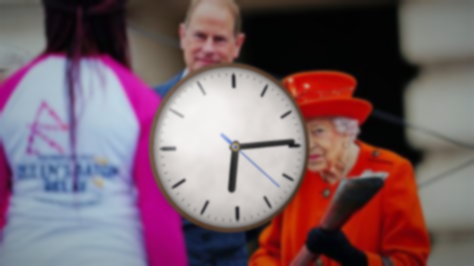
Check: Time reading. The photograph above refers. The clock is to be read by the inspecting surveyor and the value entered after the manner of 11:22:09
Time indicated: 6:14:22
